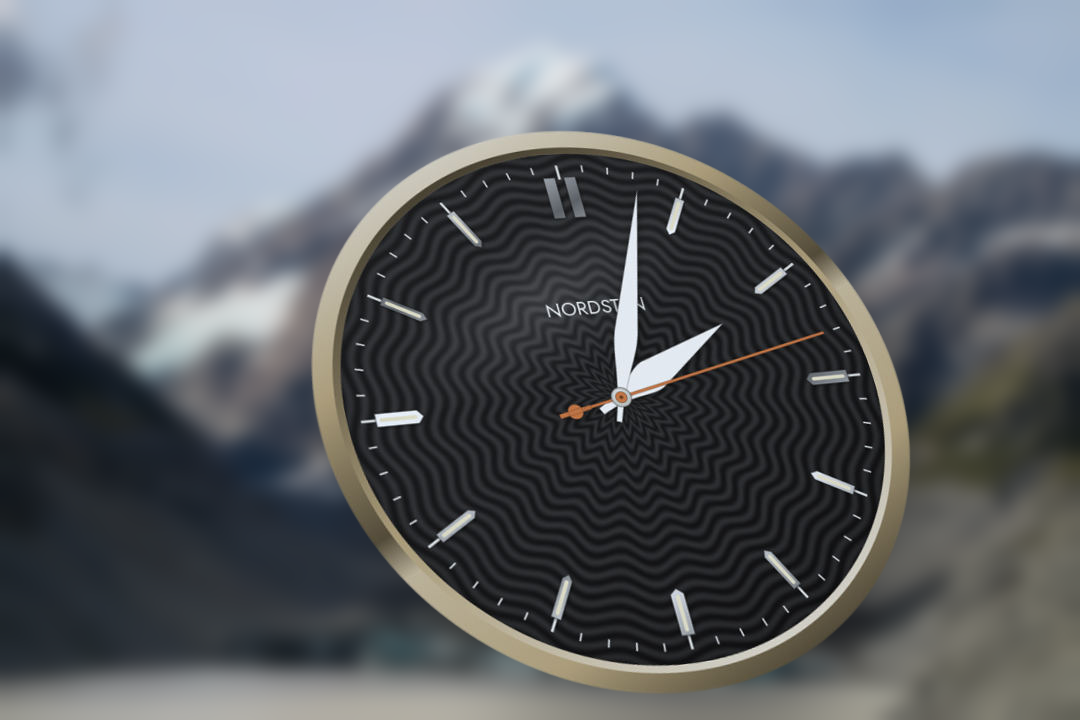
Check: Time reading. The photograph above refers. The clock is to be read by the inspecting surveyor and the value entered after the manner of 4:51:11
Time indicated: 2:03:13
